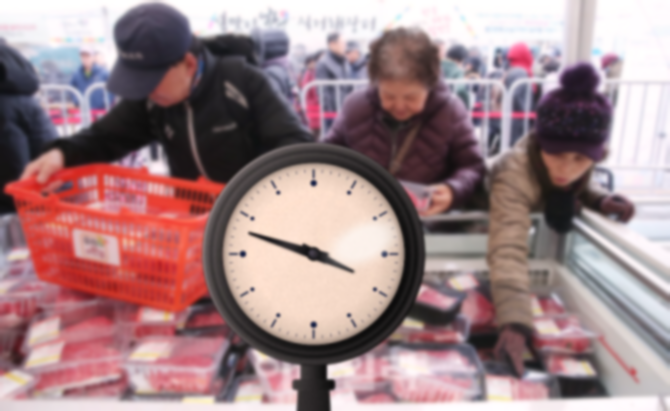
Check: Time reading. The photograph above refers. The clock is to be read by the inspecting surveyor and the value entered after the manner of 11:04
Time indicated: 3:48
